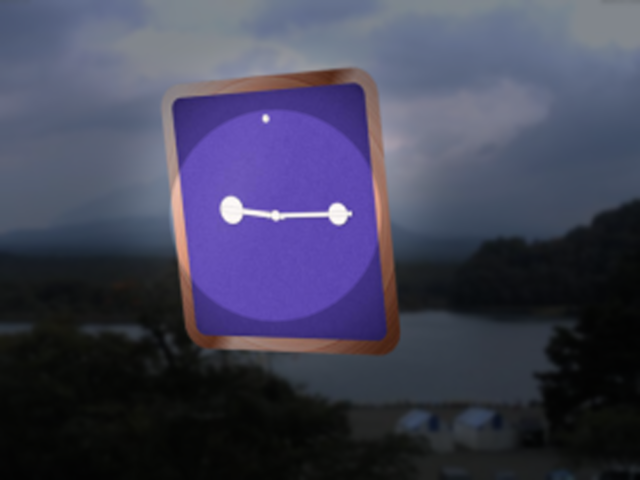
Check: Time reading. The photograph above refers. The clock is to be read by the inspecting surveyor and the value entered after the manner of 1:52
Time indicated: 9:15
